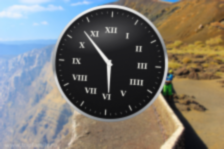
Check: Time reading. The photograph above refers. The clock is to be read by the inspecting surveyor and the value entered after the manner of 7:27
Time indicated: 5:53
